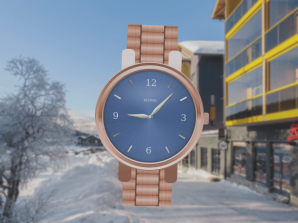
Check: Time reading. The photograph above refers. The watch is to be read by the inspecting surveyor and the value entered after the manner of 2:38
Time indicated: 9:07
